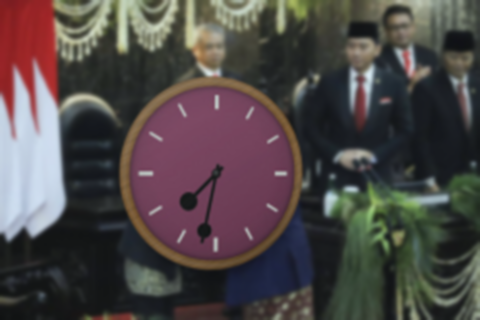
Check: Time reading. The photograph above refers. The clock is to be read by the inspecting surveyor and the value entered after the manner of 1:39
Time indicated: 7:32
